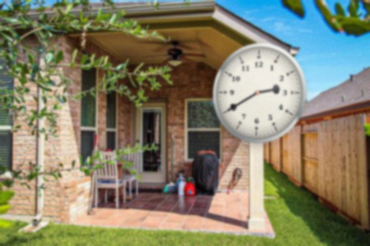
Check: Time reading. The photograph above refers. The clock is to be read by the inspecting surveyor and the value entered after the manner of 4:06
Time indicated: 2:40
